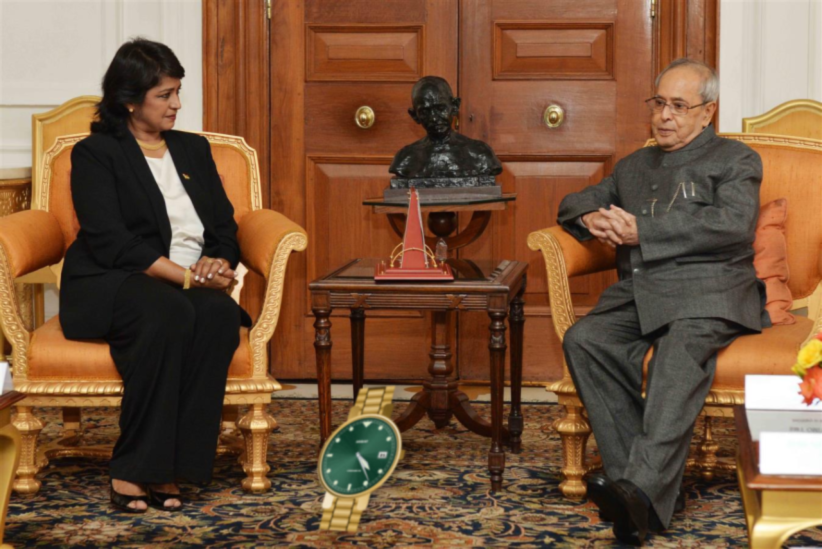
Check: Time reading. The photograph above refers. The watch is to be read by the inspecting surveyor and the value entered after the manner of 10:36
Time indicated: 4:24
